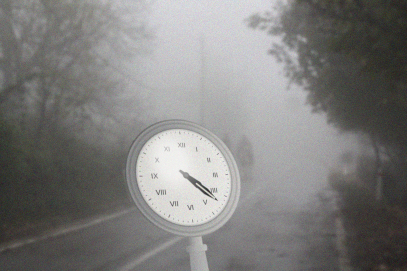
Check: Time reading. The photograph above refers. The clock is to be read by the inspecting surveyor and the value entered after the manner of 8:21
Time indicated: 4:22
